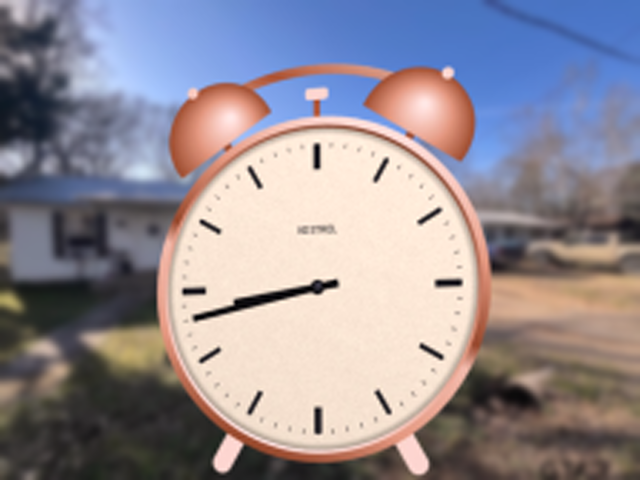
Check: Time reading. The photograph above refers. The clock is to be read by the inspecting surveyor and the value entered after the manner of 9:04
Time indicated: 8:43
